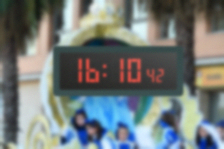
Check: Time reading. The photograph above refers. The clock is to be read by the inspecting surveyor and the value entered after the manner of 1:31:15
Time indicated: 16:10:42
